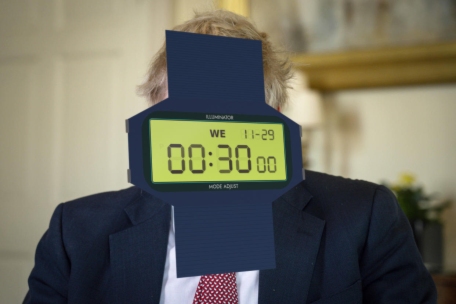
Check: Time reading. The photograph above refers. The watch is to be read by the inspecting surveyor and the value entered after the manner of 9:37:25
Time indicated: 0:30:00
